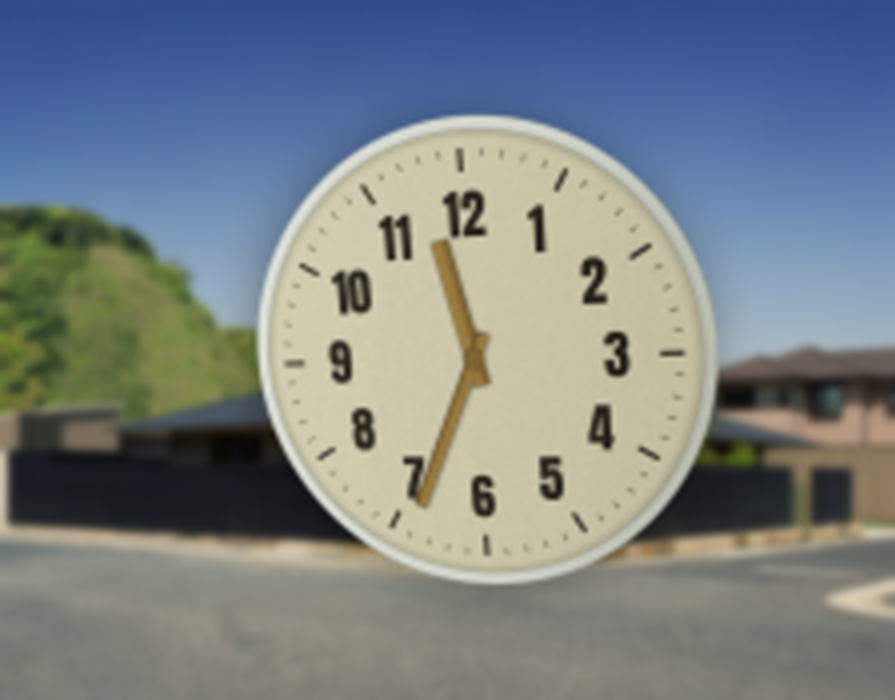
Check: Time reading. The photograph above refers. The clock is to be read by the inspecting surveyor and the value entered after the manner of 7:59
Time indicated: 11:34
